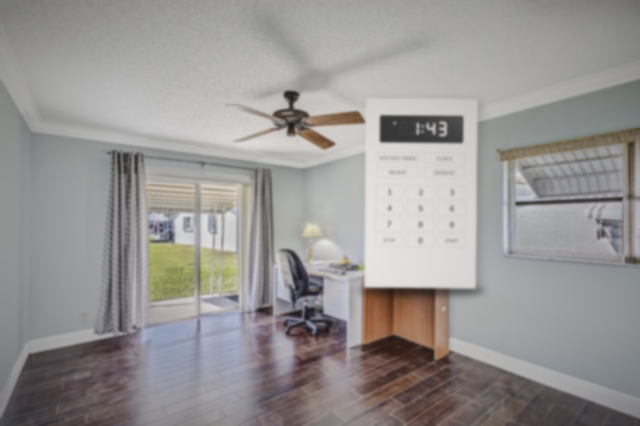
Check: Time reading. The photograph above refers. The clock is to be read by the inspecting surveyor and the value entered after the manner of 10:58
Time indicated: 1:43
